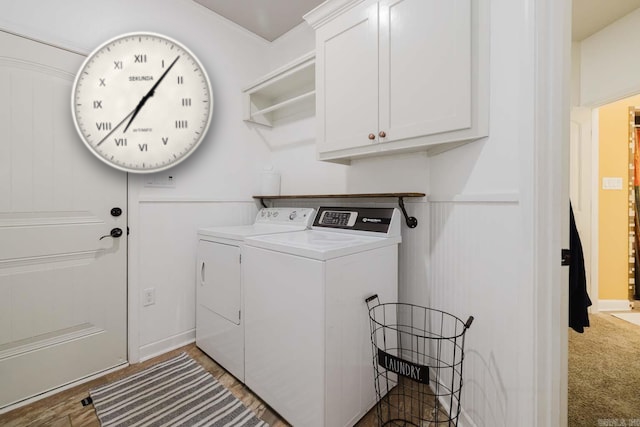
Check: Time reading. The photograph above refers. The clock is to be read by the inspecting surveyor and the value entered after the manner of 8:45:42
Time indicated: 7:06:38
